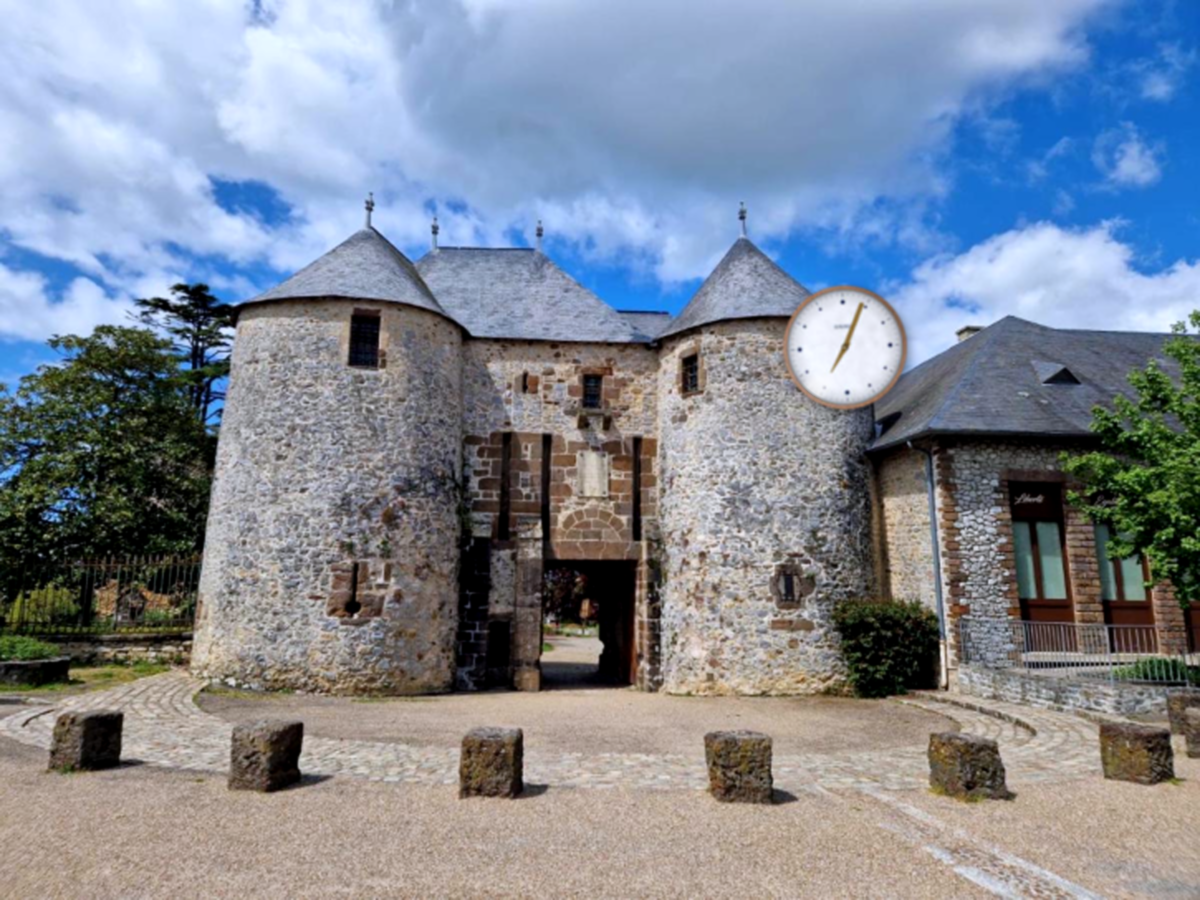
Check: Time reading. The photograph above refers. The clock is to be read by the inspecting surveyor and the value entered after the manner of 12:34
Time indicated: 7:04
